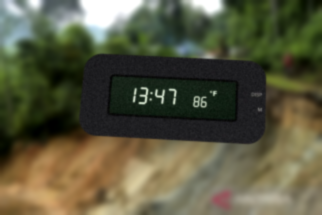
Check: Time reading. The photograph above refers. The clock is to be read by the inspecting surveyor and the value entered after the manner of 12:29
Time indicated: 13:47
